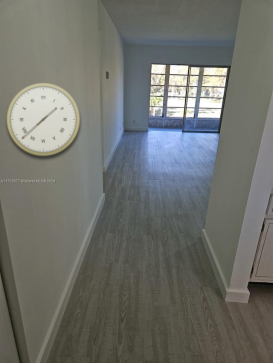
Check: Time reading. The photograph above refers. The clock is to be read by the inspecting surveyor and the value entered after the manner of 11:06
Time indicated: 1:38
